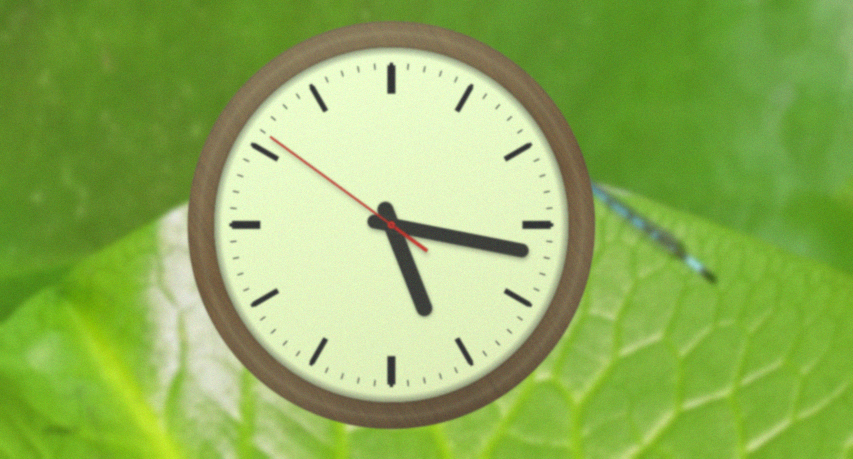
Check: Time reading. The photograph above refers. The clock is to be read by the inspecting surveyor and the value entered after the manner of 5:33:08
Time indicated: 5:16:51
